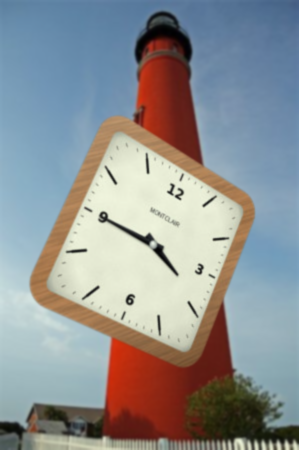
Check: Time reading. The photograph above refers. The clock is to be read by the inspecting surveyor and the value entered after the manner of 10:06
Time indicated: 3:45
